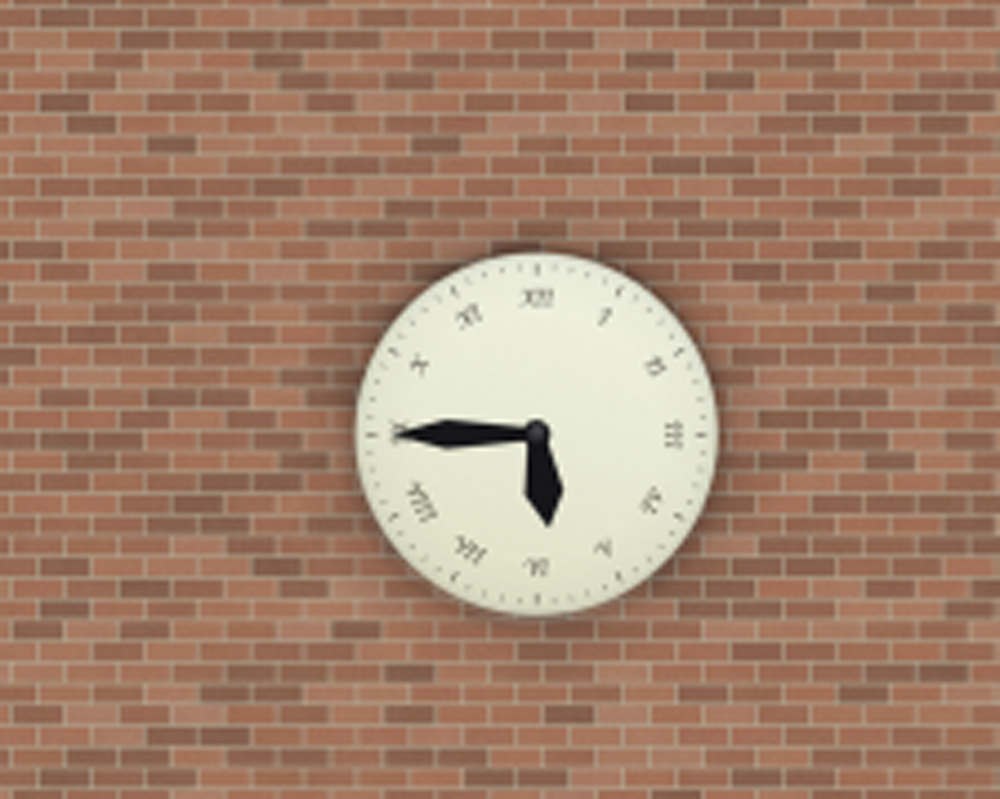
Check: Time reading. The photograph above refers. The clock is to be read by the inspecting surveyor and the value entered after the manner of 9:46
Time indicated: 5:45
